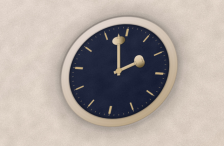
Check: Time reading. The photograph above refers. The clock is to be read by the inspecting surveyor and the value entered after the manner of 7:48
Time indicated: 1:58
